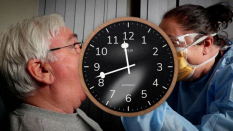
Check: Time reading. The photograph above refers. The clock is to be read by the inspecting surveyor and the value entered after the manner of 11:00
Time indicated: 11:42
